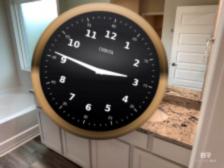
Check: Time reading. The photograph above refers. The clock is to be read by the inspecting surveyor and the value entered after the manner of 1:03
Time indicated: 2:46
